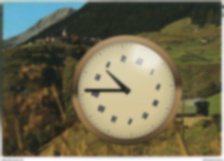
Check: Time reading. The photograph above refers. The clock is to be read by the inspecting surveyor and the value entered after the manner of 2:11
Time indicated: 9:41
